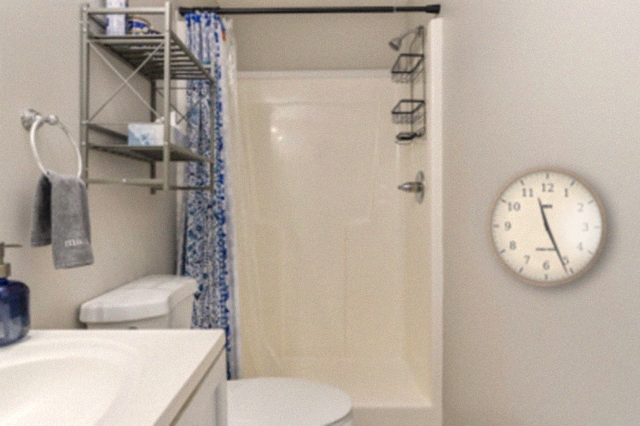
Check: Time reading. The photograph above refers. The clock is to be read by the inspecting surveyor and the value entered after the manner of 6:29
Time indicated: 11:26
